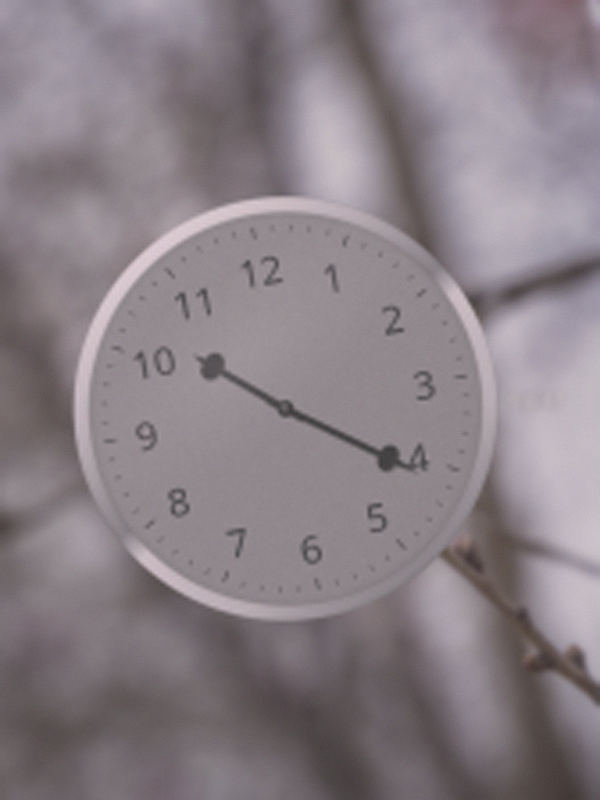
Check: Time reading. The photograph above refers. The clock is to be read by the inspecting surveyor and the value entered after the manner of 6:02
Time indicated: 10:21
